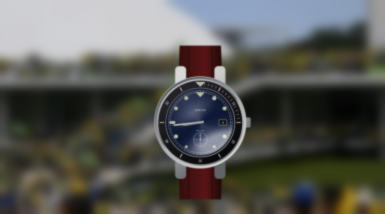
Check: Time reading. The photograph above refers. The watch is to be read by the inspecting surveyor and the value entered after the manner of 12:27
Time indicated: 8:44
